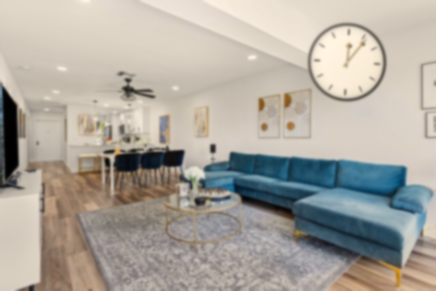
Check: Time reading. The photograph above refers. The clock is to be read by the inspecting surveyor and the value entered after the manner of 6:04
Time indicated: 12:06
